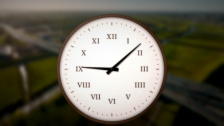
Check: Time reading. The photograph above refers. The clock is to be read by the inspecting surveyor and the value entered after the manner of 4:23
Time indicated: 9:08
